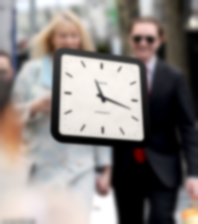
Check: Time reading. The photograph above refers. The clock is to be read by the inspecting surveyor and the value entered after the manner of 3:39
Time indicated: 11:18
